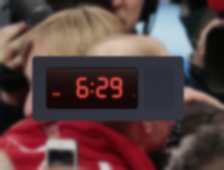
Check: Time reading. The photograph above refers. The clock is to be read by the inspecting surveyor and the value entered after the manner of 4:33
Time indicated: 6:29
